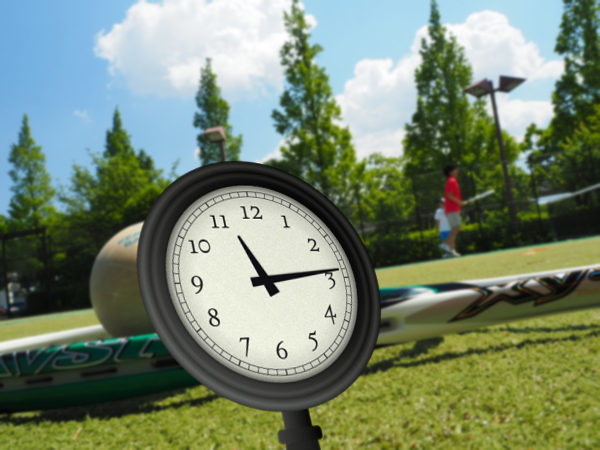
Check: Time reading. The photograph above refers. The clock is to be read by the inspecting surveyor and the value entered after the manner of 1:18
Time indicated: 11:14
